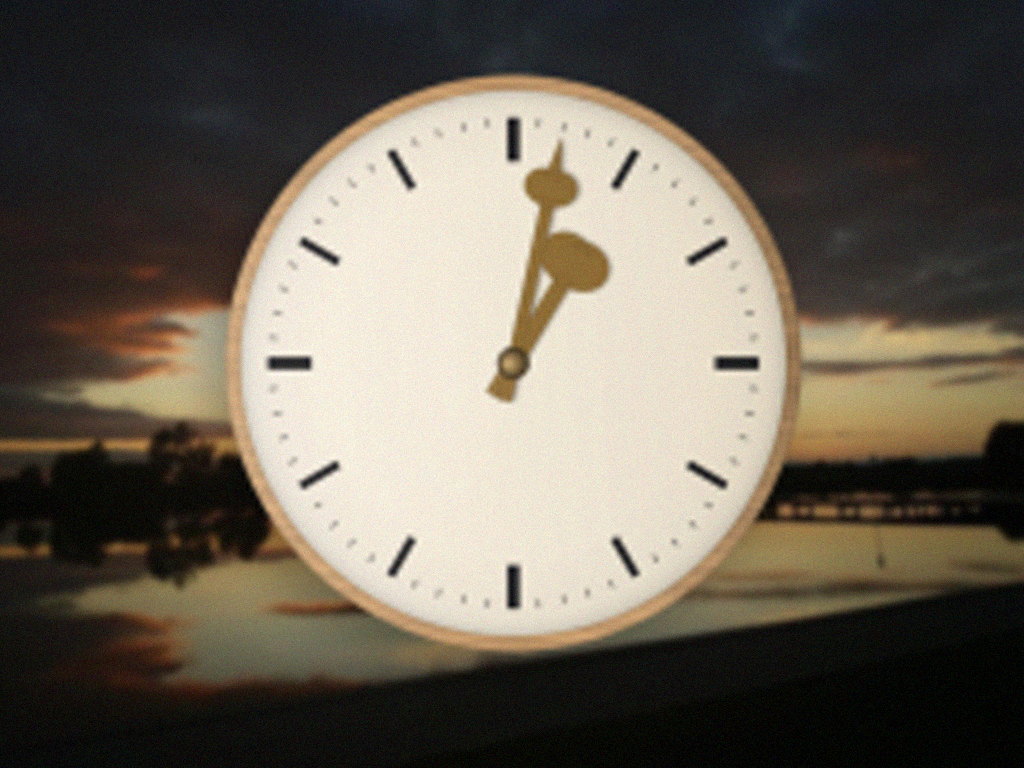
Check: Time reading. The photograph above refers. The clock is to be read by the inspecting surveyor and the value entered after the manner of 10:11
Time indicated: 1:02
